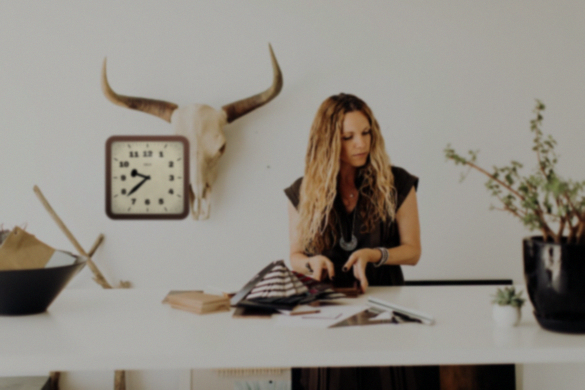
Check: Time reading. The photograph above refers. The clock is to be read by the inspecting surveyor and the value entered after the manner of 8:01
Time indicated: 9:38
